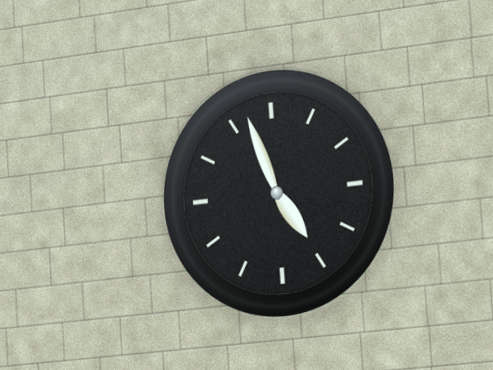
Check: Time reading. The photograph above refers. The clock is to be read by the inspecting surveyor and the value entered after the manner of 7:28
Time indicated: 4:57
